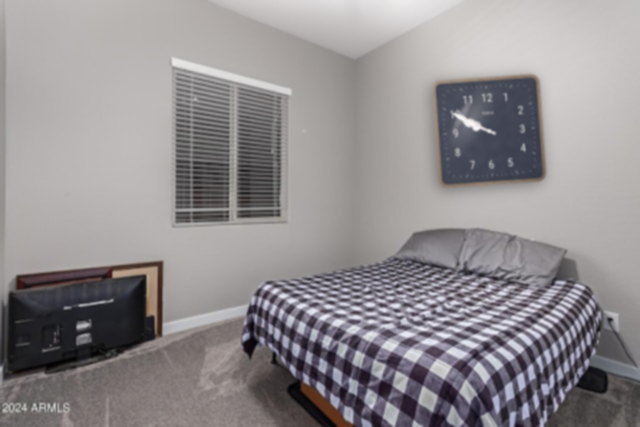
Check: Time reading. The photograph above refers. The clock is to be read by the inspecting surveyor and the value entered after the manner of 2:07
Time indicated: 9:50
